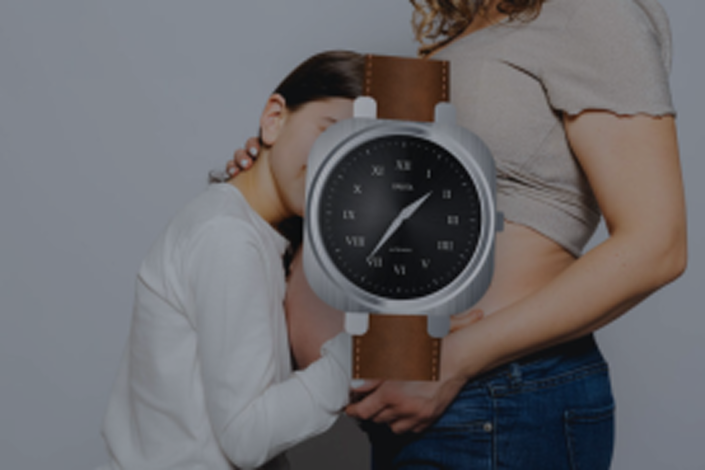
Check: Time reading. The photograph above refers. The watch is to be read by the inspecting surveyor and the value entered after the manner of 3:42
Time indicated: 1:36
